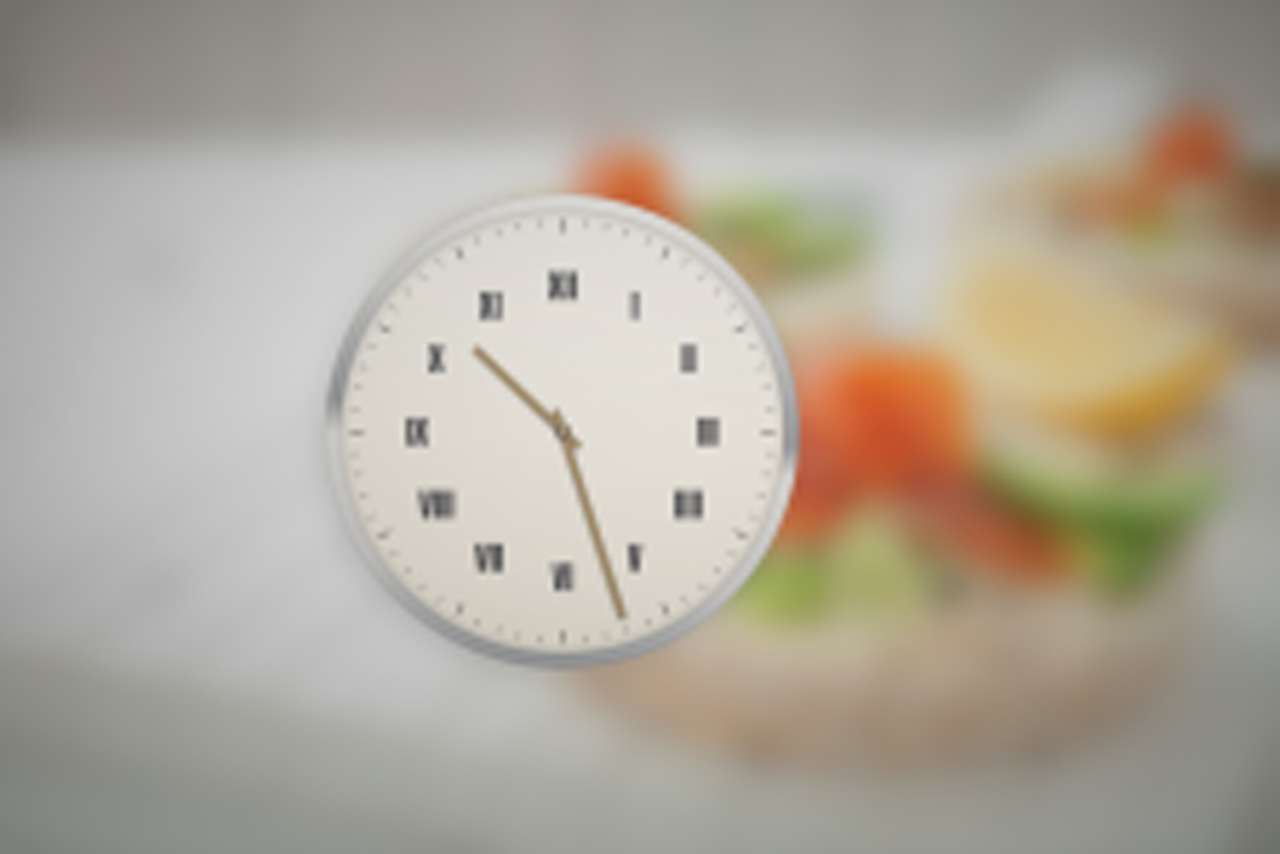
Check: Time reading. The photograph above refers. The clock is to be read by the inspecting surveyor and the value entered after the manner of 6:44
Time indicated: 10:27
